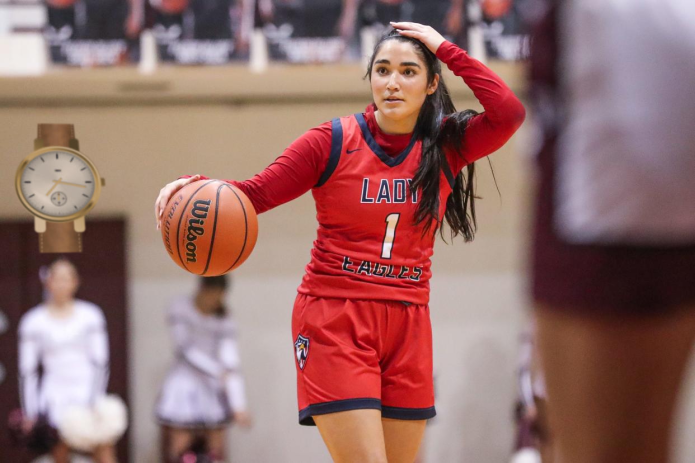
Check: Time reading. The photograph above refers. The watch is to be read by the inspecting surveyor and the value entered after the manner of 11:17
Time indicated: 7:17
